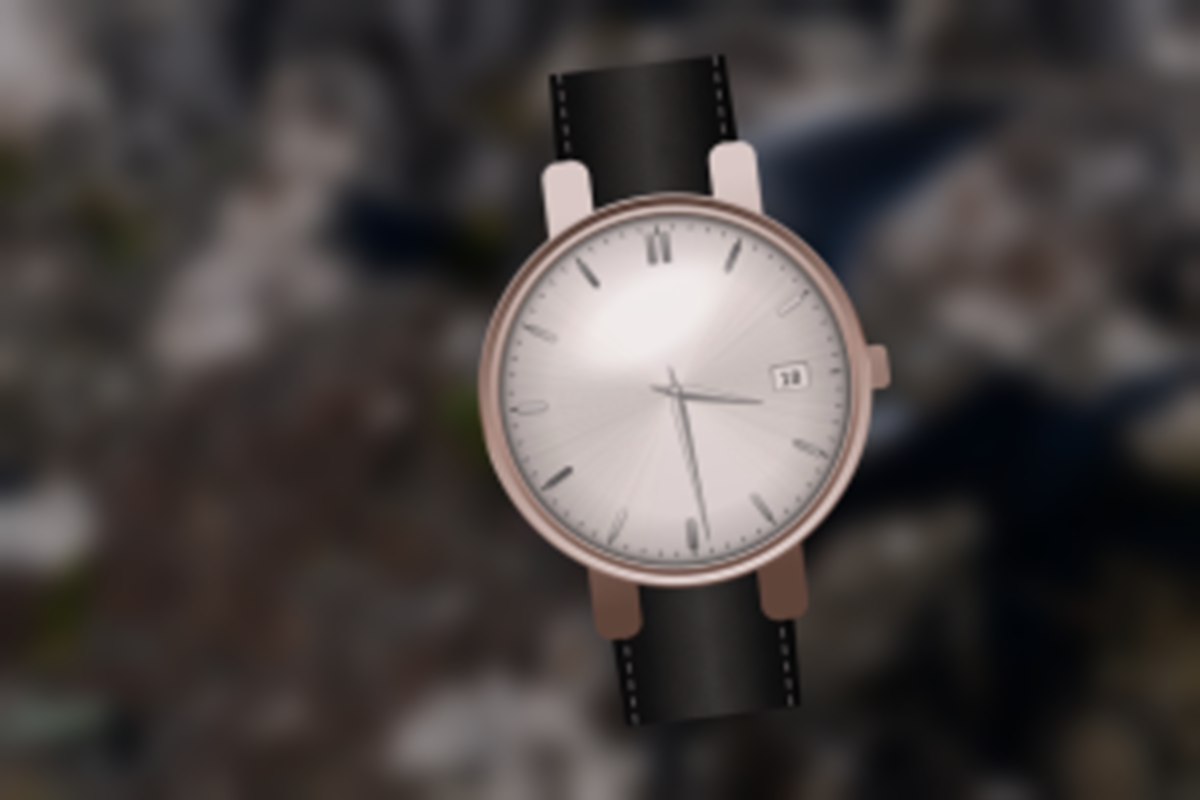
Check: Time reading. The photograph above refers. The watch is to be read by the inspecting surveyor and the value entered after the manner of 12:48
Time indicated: 3:29
